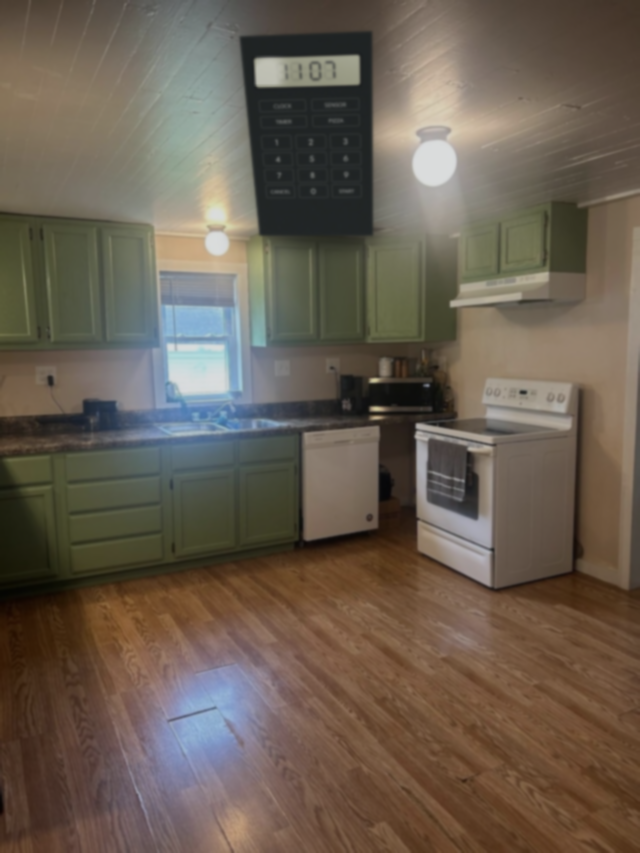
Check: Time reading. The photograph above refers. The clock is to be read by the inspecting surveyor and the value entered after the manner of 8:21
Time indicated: 11:07
